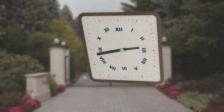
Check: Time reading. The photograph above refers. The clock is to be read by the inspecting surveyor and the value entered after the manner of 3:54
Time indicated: 2:43
